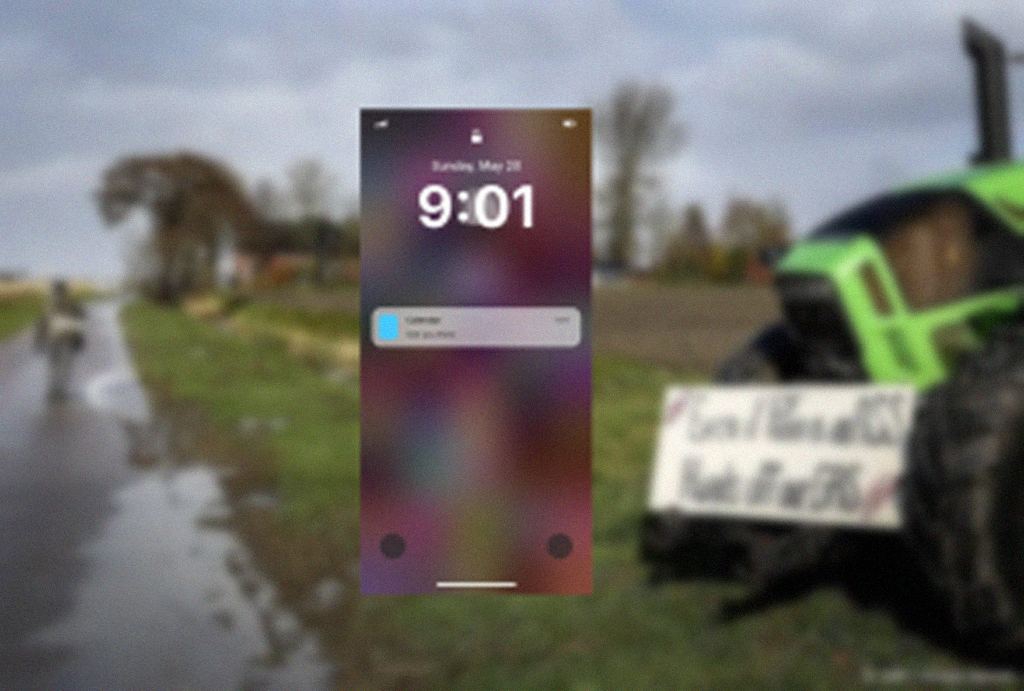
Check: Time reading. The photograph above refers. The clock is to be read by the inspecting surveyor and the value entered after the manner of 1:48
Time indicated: 9:01
